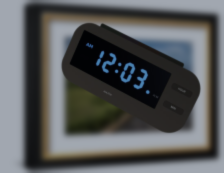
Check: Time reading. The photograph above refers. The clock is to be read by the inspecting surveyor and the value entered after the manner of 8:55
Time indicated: 12:03
